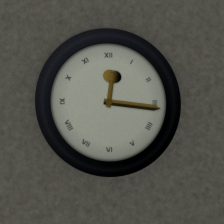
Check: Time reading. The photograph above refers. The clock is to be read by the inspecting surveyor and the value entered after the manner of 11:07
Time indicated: 12:16
